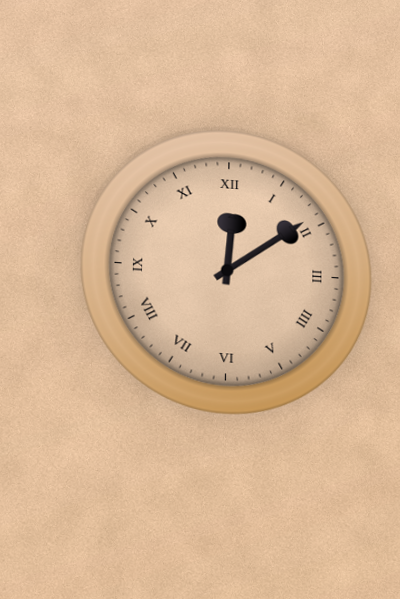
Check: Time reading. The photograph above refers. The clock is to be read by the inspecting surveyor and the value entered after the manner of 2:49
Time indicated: 12:09
